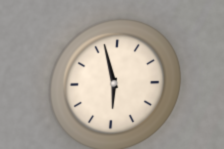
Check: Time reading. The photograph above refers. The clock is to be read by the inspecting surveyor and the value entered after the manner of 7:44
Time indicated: 5:57
